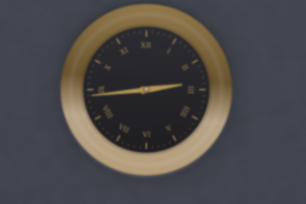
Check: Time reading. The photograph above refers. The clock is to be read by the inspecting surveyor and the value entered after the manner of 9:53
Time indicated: 2:44
